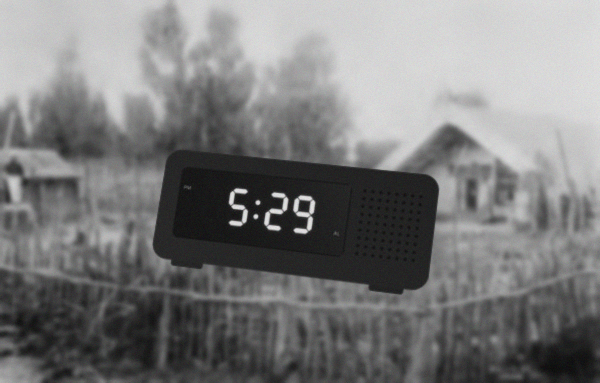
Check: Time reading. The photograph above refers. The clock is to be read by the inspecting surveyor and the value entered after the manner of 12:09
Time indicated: 5:29
